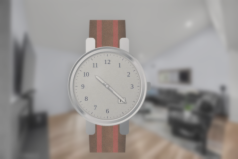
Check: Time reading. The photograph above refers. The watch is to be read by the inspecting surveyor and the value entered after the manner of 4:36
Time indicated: 10:22
